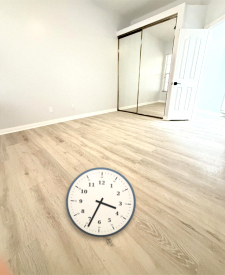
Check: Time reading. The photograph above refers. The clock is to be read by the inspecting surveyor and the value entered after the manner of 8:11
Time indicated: 3:34
